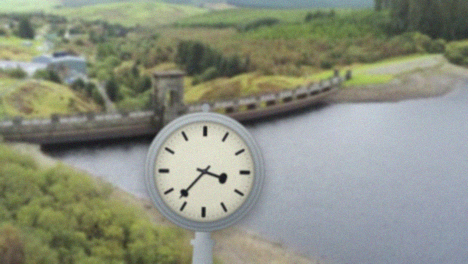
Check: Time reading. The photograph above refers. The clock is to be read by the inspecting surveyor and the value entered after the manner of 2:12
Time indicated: 3:37
